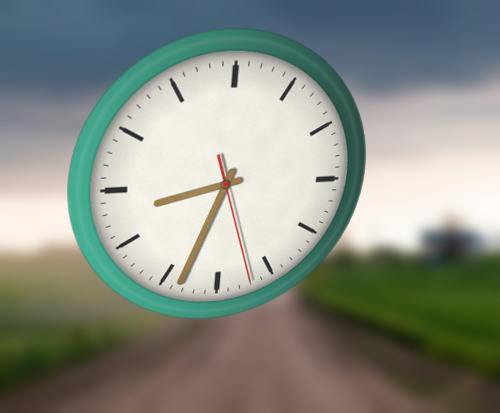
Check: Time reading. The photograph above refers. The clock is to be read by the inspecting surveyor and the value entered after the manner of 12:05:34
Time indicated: 8:33:27
